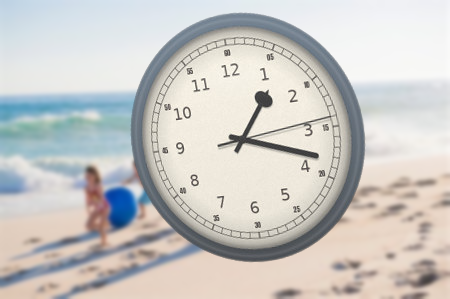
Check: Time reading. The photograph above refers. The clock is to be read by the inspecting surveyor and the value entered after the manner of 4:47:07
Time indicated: 1:18:14
